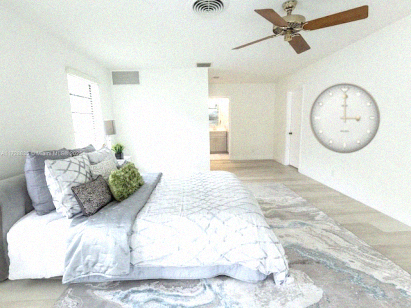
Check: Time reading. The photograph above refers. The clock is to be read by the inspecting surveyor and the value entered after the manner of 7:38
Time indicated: 3:00
